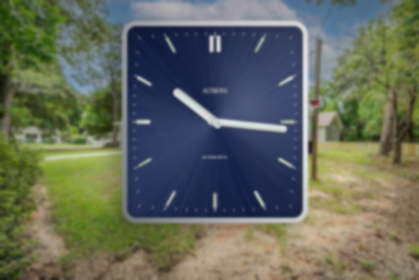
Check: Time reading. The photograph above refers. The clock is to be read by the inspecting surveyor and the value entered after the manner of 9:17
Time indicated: 10:16
